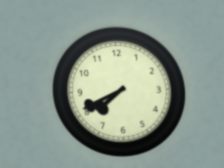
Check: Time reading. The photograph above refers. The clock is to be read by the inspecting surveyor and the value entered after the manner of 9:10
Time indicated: 7:41
